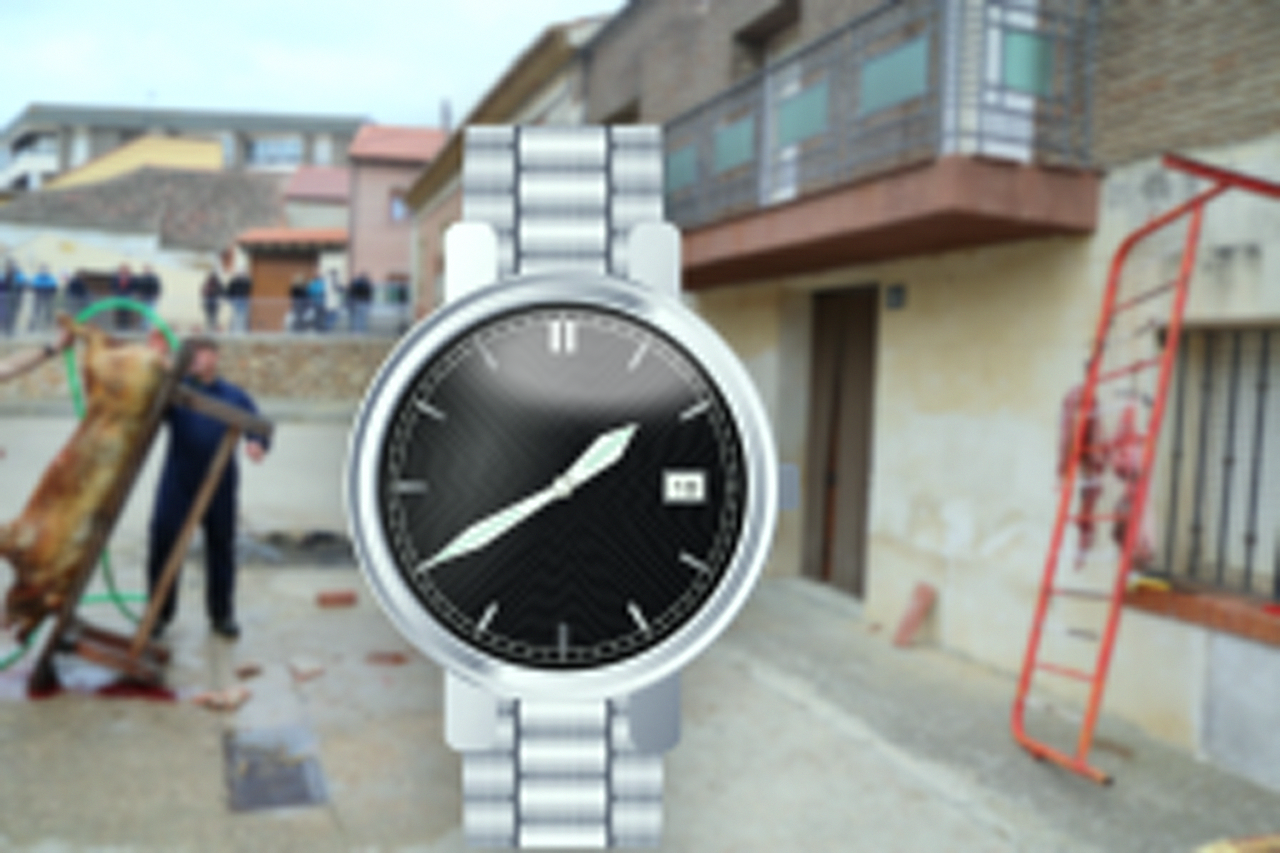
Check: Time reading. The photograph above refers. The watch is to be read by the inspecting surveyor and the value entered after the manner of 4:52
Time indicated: 1:40
